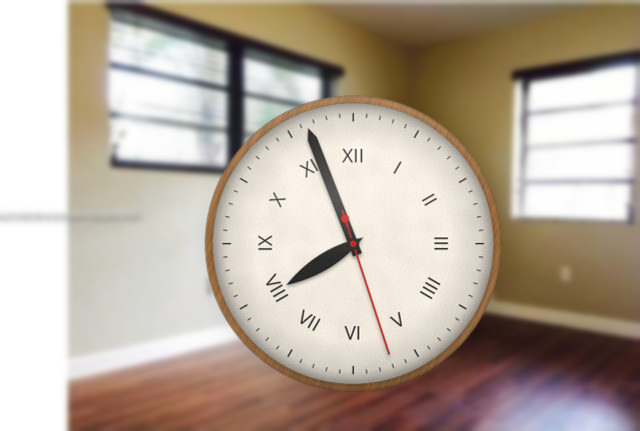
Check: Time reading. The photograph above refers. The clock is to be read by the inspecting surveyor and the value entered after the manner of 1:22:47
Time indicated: 7:56:27
